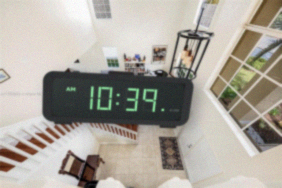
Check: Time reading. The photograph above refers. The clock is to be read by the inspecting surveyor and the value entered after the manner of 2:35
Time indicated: 10:39
